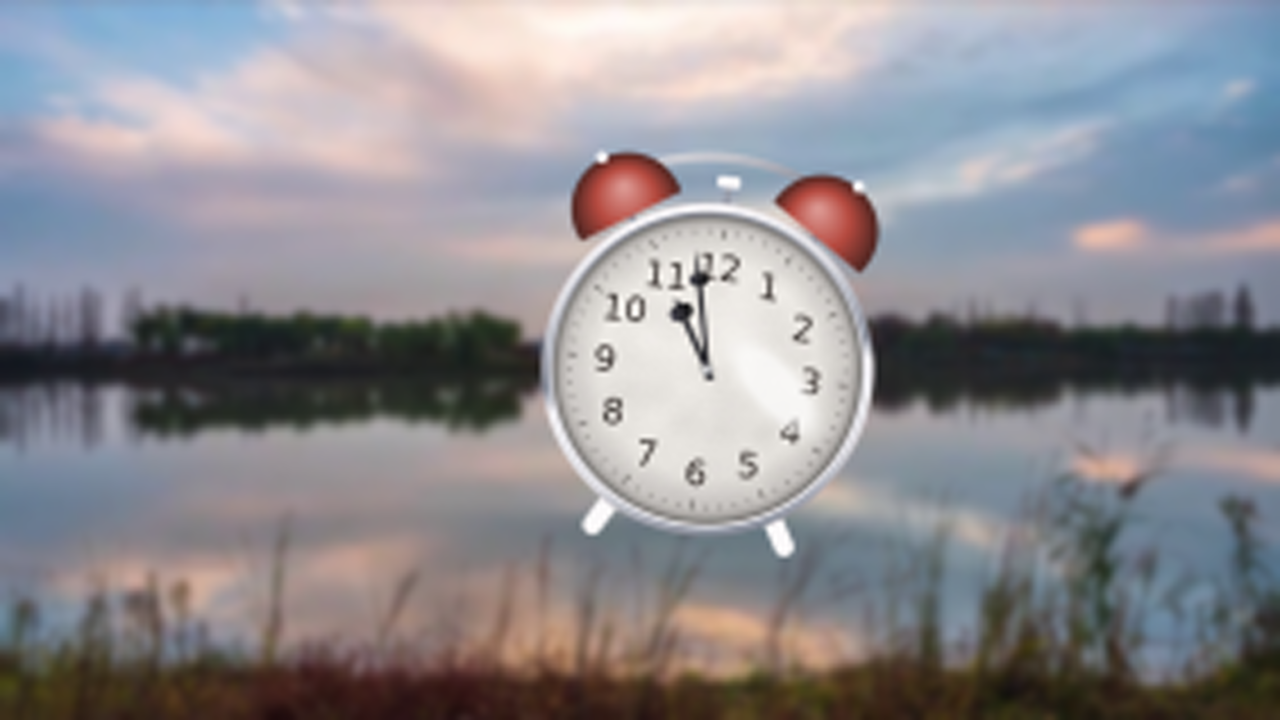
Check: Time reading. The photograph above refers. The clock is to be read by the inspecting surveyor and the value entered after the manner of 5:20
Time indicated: 10:58
